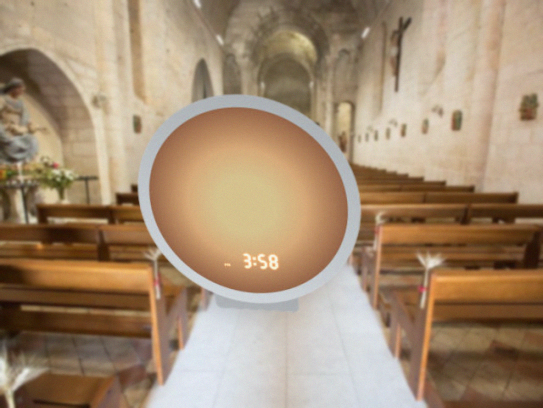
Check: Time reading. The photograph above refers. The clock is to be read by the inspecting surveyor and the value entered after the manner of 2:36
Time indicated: 3:58
